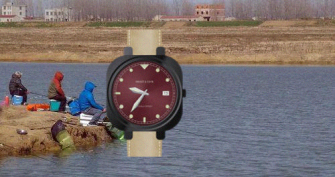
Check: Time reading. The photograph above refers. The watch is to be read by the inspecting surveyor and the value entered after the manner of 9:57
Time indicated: 9:36
